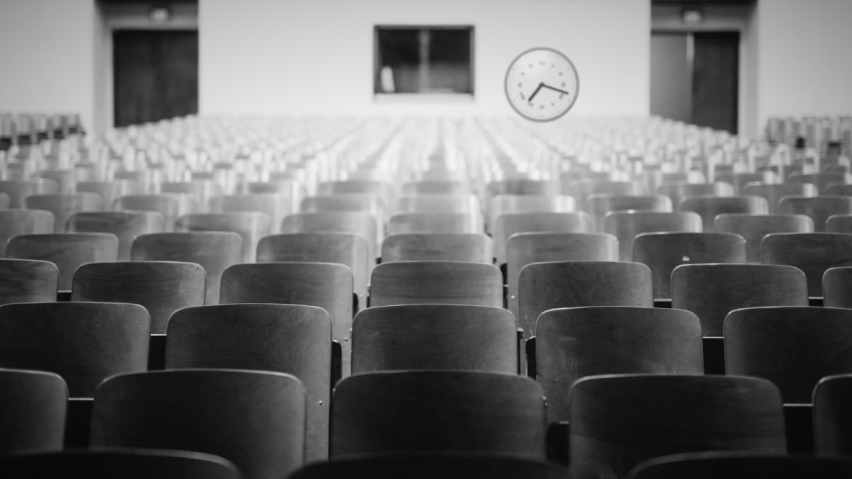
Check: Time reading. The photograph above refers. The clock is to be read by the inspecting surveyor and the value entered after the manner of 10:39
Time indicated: 7:18
